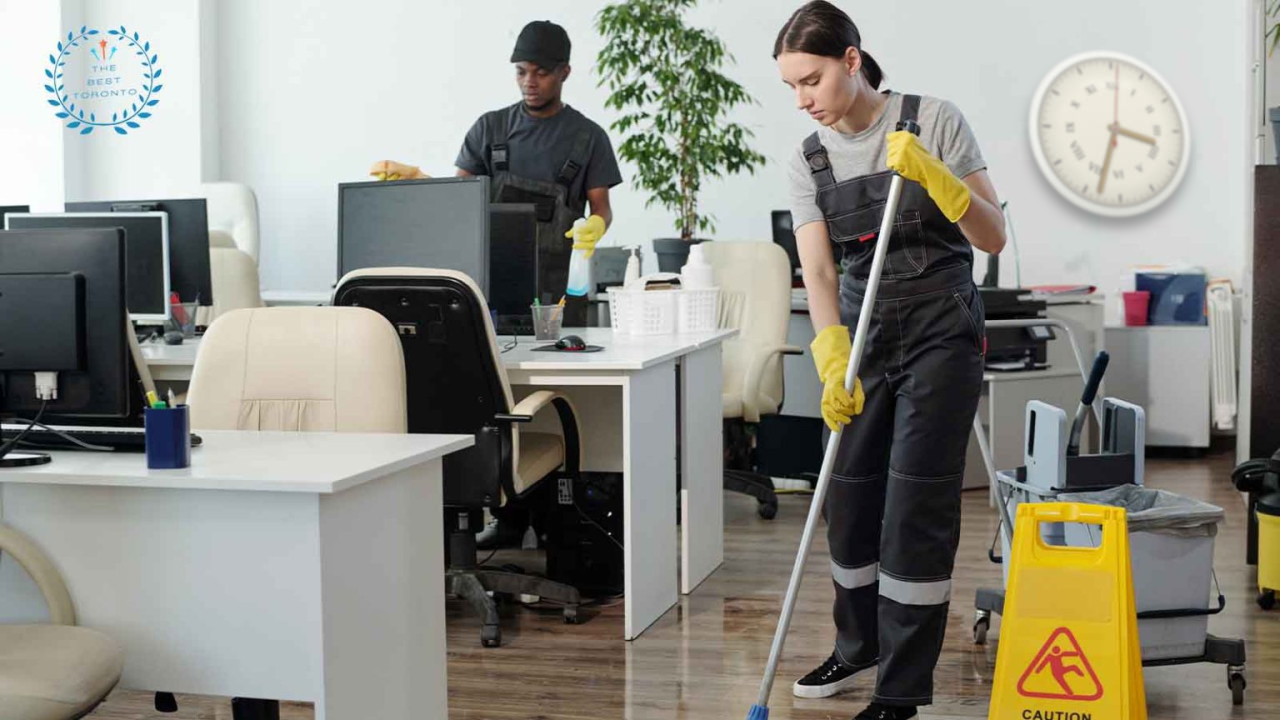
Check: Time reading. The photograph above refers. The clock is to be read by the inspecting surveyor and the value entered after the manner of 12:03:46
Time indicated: 3:33:01
